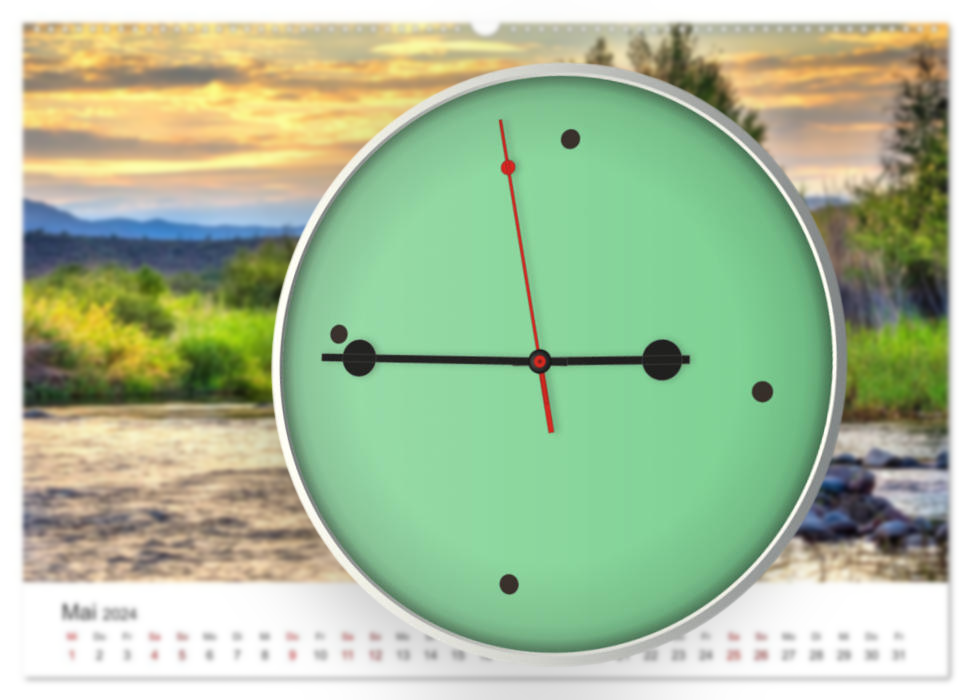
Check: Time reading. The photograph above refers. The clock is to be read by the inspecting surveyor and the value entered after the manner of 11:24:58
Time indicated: 2:43:57
